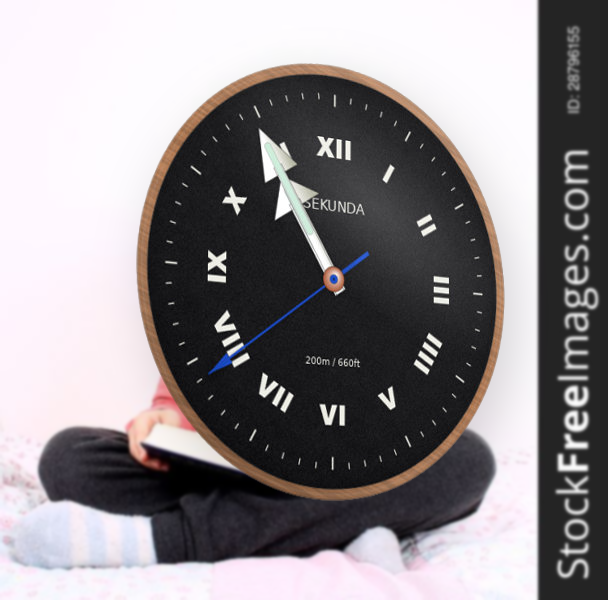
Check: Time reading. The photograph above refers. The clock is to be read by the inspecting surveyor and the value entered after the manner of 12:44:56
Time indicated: 10:54:39
